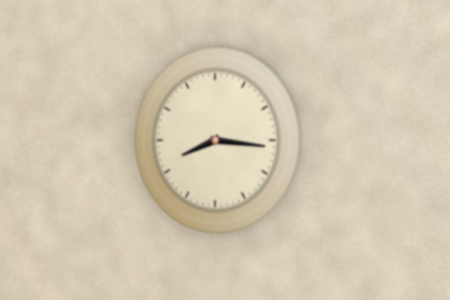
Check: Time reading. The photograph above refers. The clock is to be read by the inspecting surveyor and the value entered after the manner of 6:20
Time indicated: 8:16
